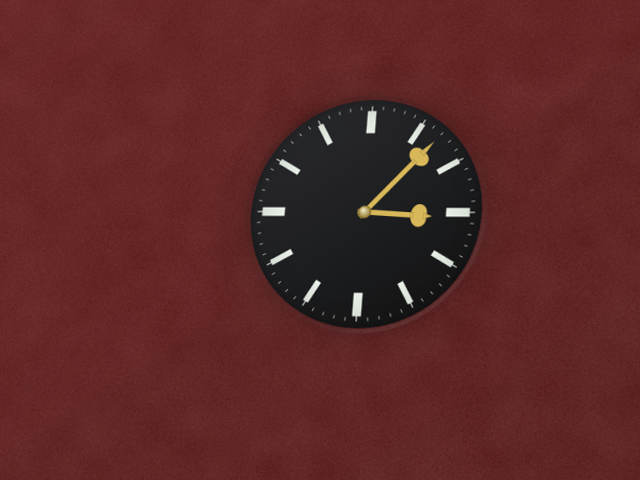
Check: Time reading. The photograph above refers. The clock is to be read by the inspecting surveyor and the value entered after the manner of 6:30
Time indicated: 3:07
